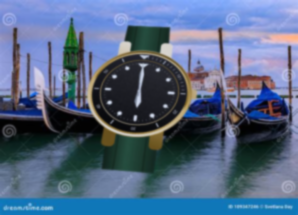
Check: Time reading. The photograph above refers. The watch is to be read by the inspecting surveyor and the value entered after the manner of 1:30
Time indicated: 6:00
